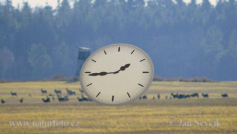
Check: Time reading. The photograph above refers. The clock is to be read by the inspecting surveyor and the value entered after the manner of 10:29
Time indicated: 1:44
